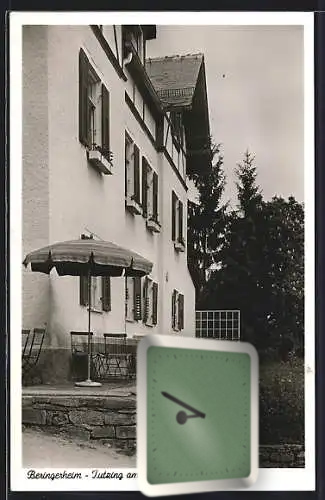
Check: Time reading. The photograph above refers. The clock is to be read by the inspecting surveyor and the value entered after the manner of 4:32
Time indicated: 8:49
